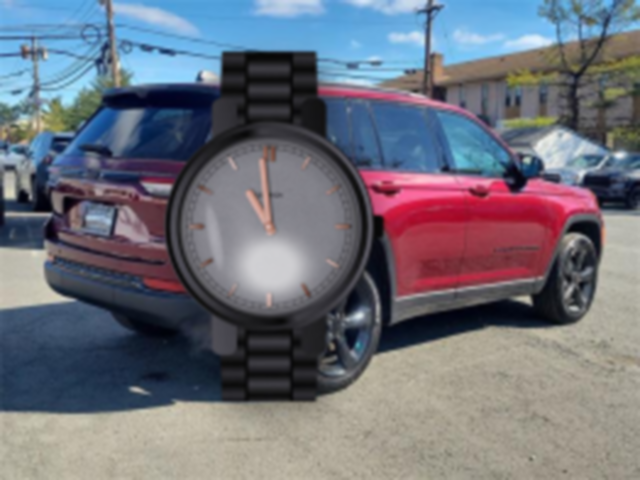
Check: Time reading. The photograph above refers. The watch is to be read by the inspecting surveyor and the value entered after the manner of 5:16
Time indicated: 10:59
